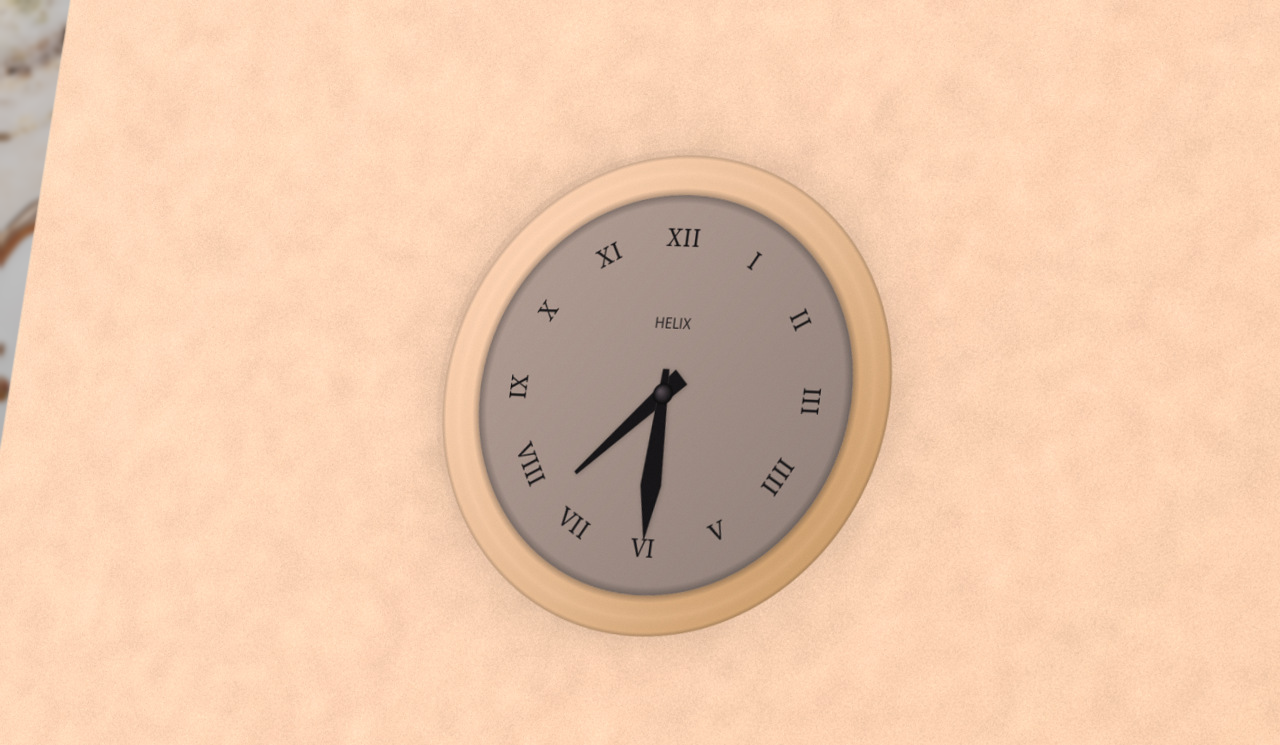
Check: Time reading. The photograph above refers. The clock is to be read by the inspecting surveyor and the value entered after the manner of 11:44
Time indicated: 7:30
